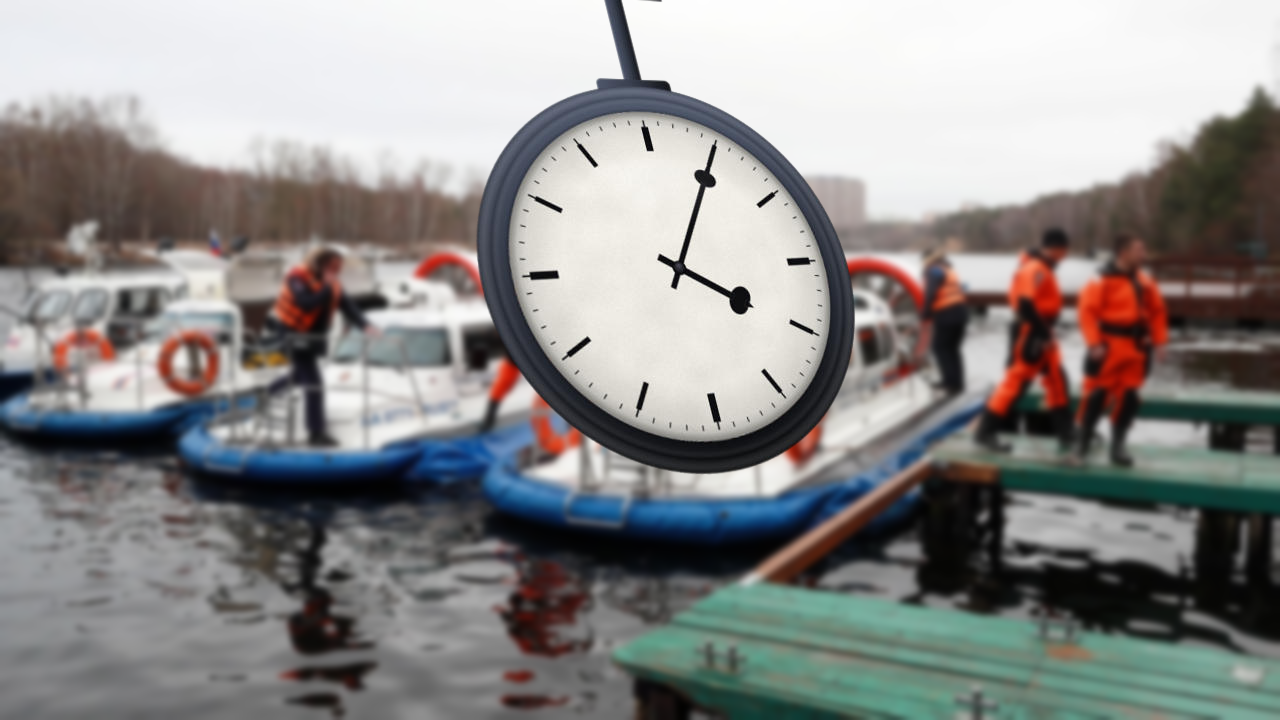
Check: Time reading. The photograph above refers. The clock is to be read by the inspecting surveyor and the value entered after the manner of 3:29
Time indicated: 4:05
